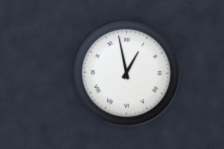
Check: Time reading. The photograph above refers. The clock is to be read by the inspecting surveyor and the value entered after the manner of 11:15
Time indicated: 12:58
